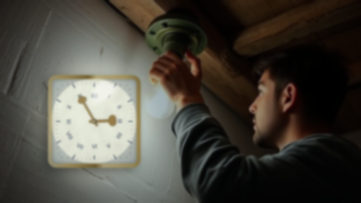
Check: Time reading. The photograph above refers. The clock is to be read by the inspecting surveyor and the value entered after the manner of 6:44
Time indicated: 2:55
